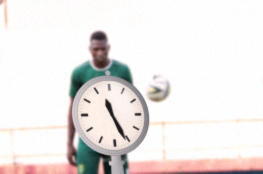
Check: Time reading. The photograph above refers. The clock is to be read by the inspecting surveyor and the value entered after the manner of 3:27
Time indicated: 11:26
